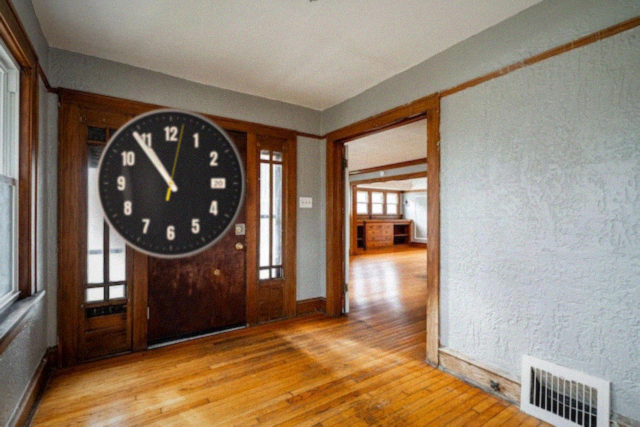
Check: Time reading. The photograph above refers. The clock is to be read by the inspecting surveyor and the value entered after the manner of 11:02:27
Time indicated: 10:54:02
